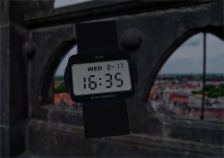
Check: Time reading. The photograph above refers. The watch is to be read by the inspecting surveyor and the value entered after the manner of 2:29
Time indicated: 16:35
